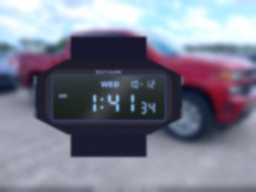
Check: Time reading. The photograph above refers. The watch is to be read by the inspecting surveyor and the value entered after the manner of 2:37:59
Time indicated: 1:41:34
